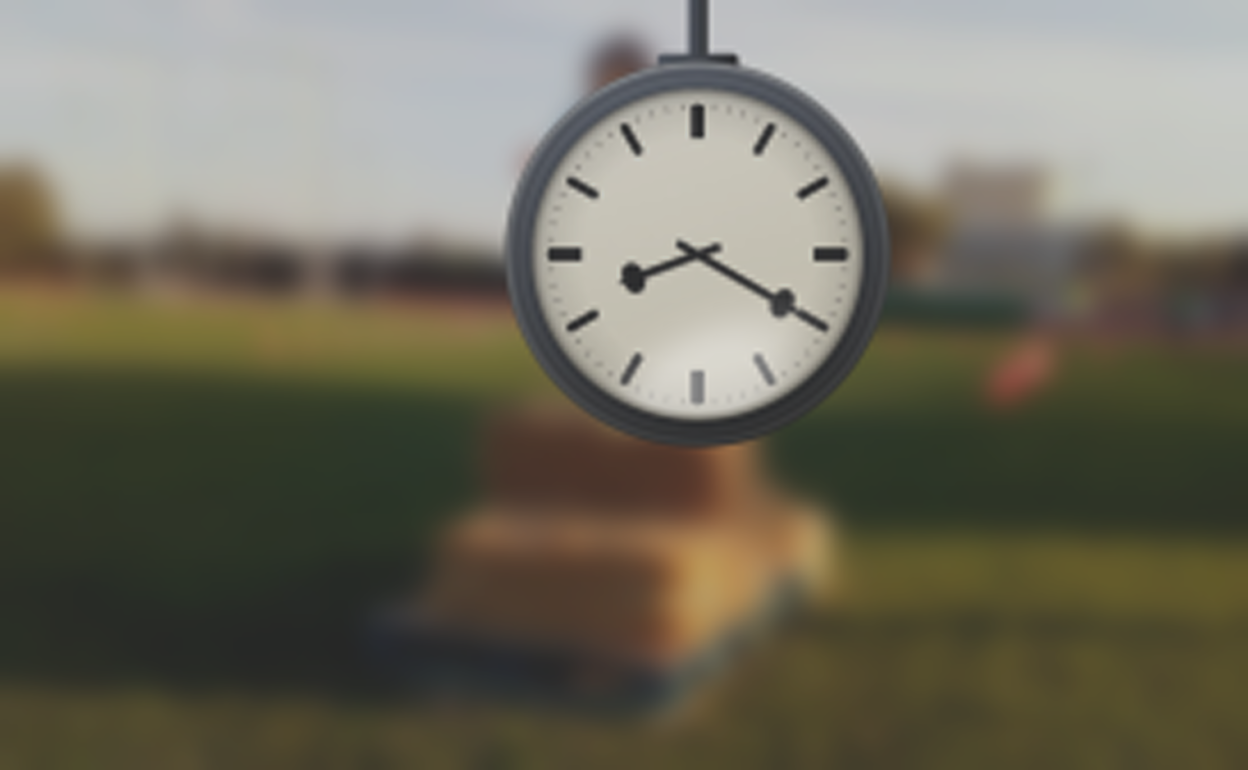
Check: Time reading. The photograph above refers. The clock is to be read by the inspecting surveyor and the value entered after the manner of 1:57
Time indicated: 8:20
